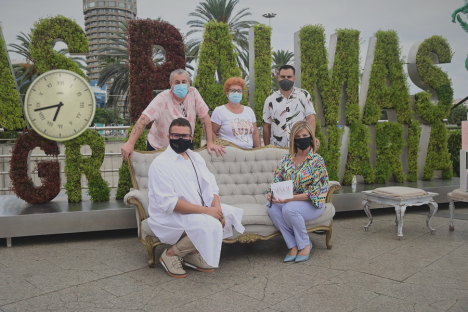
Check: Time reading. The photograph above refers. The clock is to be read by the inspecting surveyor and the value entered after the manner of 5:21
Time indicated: 6:43
